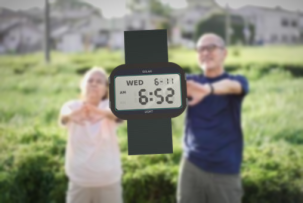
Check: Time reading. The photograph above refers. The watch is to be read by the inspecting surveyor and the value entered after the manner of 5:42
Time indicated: 6:52
